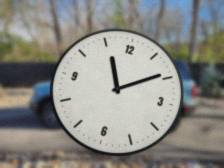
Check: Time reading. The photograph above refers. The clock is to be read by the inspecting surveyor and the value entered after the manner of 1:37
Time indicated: 11:09
